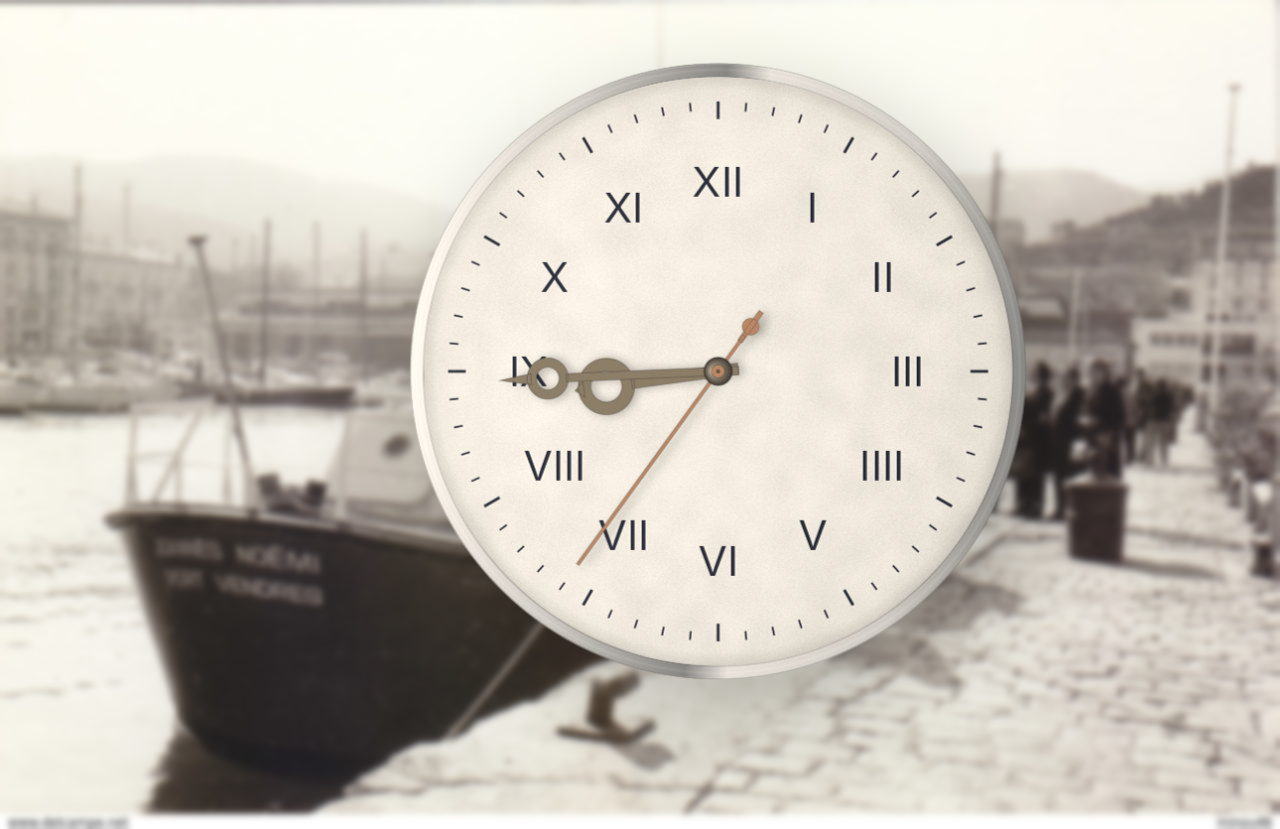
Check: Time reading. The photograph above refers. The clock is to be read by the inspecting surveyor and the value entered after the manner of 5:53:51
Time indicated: 8:44:36
